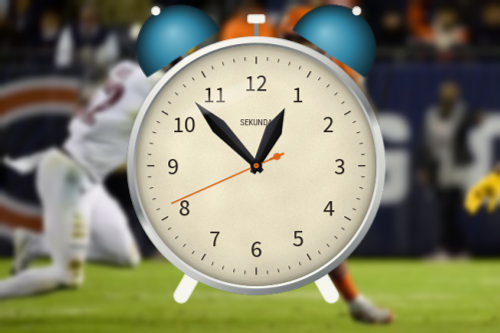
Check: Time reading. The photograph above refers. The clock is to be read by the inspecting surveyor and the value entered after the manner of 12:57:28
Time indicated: 12:52:41
